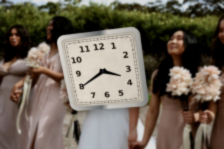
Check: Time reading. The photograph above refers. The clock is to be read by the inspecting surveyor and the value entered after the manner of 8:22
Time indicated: 3:40
